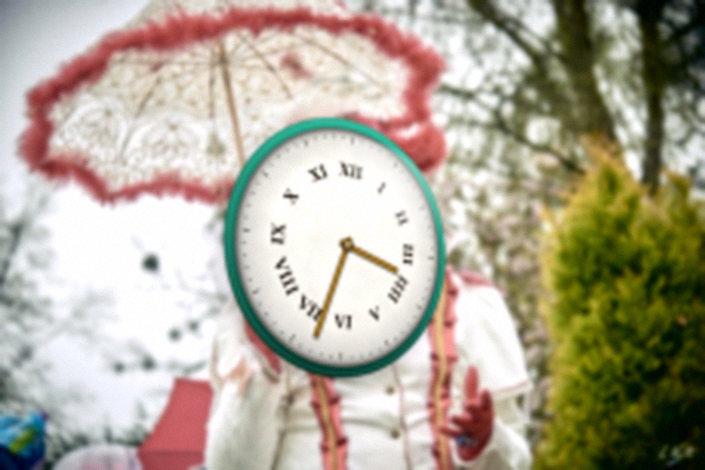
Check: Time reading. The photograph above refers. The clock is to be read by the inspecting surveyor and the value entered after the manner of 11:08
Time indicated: 3:33
